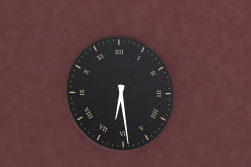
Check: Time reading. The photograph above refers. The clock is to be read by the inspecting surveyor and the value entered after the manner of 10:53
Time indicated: 6:29
